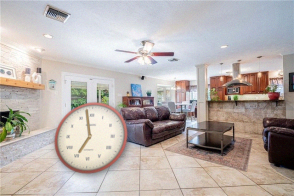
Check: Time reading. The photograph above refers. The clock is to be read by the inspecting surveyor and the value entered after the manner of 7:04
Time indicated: 6:58
